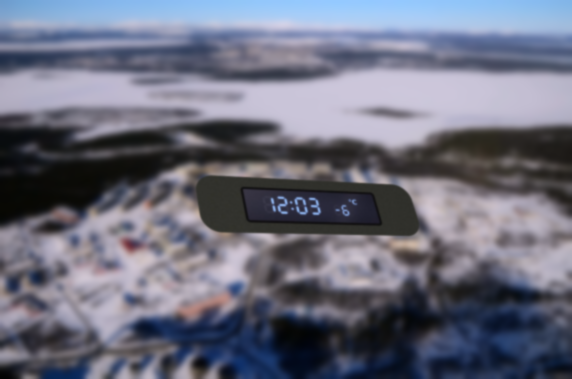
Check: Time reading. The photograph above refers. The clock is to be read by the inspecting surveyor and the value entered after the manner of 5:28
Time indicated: 12:03
